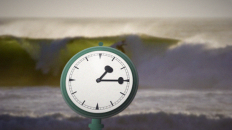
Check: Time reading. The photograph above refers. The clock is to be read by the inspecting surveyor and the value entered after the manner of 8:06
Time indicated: 1:15
